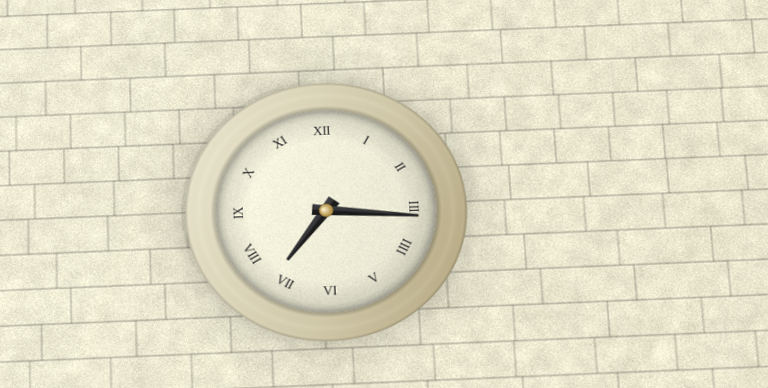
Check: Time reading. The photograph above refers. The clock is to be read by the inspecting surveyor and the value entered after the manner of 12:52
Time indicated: 7:16
